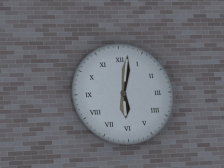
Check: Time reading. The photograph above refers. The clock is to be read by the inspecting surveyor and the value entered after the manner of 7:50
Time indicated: 6:02
